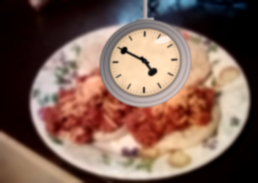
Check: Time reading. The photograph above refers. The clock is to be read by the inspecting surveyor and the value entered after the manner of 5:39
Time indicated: 4:50
